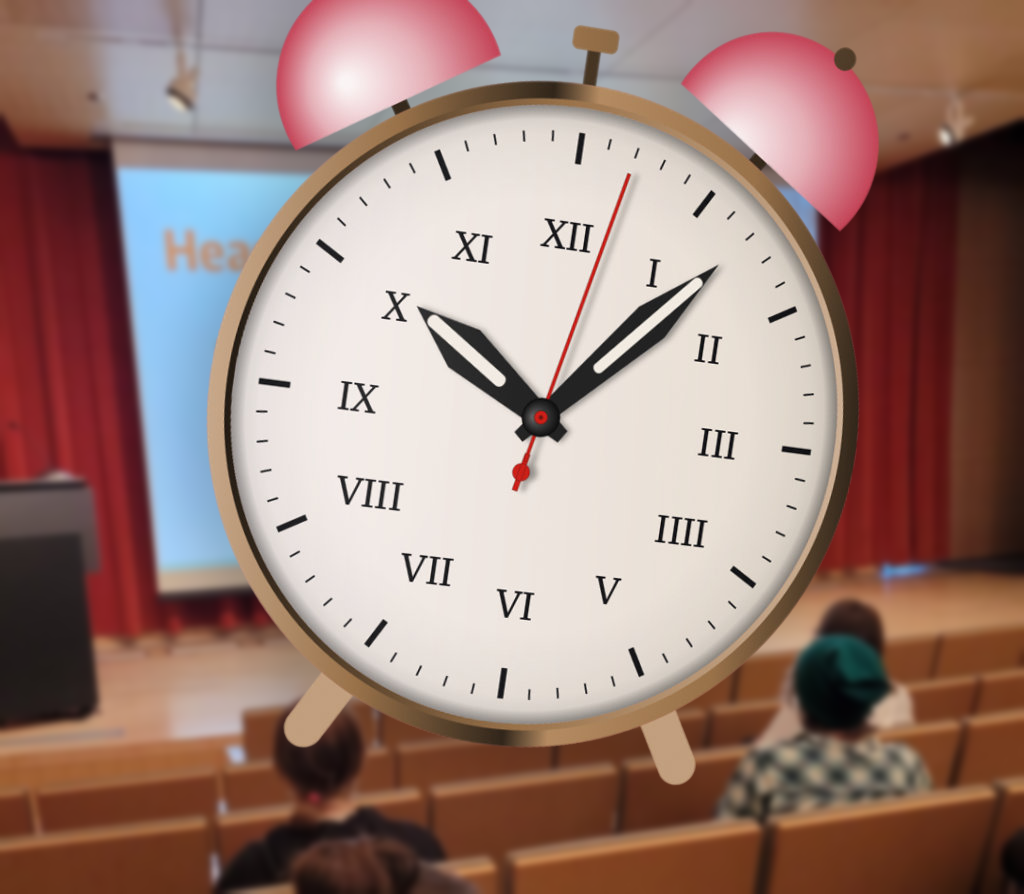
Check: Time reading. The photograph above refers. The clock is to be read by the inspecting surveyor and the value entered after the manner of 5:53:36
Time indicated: 10:07:02
